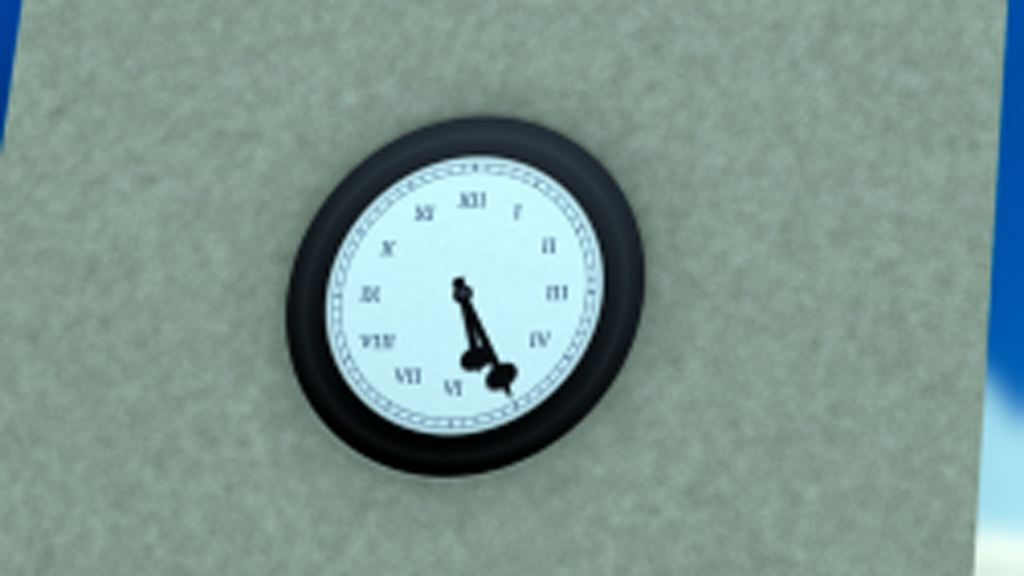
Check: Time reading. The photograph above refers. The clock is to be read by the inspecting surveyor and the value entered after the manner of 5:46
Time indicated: 5:25
